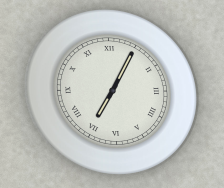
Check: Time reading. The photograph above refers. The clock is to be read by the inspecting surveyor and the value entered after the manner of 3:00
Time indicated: 7:05
